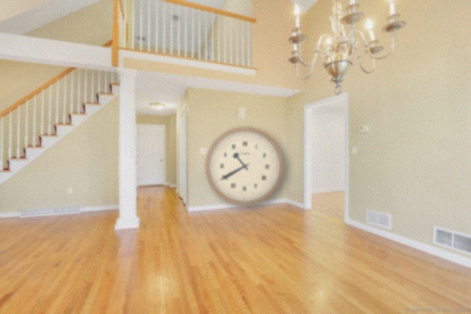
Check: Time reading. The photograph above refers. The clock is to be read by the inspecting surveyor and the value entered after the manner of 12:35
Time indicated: 10:40
